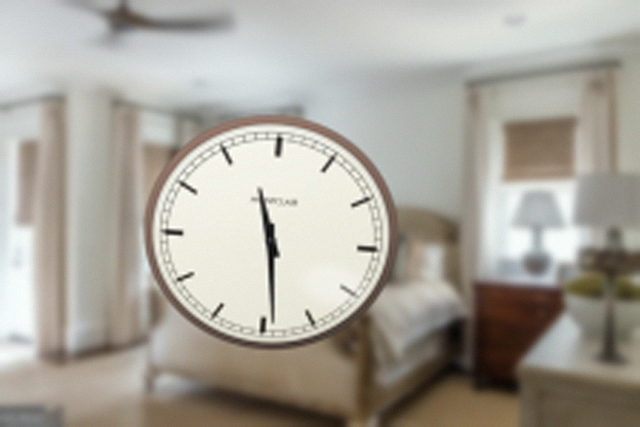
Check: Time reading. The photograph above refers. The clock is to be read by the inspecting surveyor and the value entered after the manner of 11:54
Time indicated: 11:29
